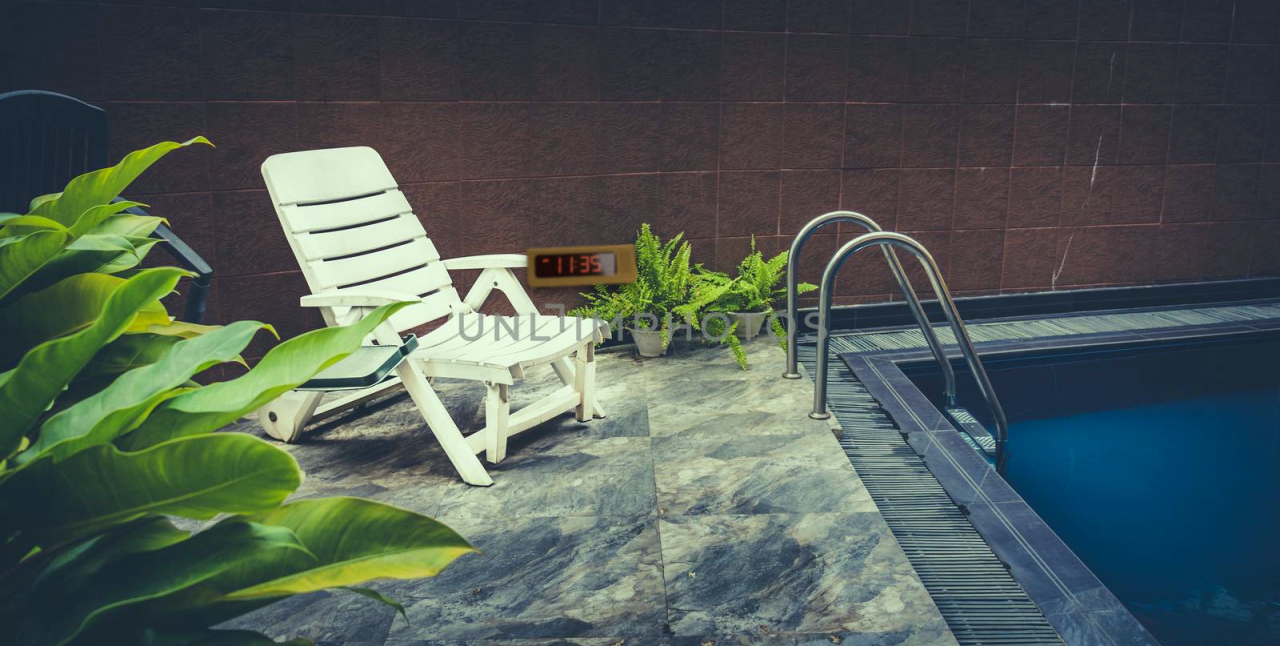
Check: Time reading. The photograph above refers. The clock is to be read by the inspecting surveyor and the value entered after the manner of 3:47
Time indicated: 11:35
